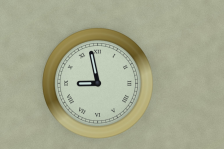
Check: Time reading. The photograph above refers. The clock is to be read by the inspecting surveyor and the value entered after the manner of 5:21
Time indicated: 8:58
